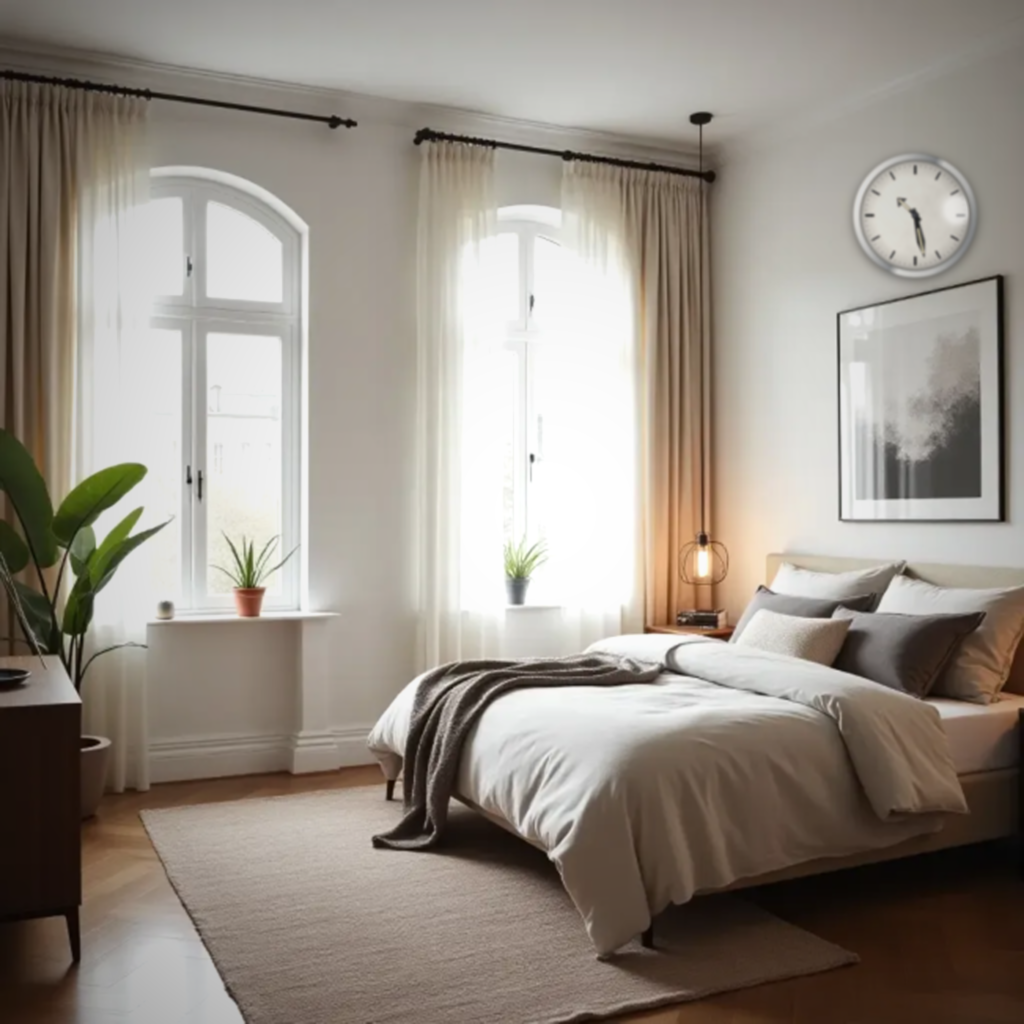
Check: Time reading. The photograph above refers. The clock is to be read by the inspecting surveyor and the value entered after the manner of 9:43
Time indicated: 10:28
